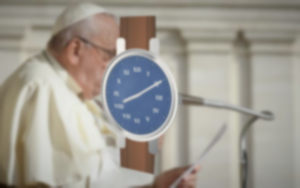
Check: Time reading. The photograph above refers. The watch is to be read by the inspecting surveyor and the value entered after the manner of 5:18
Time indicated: 8:10
